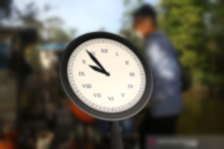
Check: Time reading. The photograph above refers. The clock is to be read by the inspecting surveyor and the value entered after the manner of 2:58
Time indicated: 9:54
